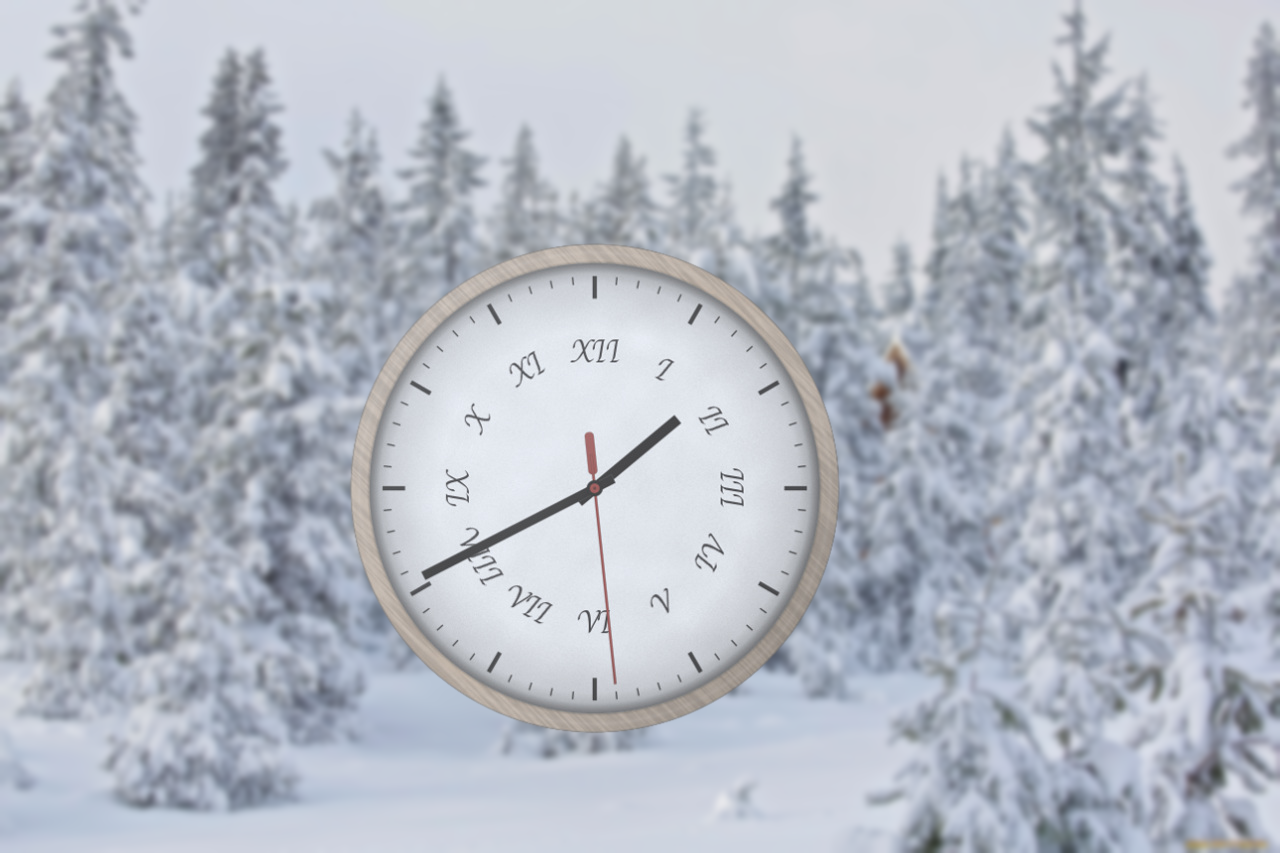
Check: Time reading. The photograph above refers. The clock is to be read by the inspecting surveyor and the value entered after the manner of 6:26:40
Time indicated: 1:40:29
